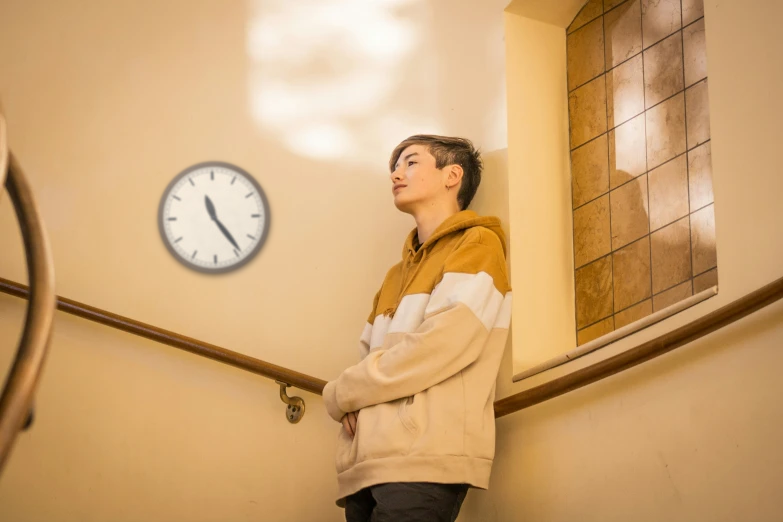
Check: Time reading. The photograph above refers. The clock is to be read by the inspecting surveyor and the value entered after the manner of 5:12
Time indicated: 11:24
